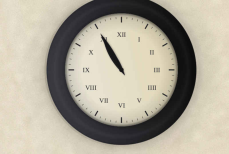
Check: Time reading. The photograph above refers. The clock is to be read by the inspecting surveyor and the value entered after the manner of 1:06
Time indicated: 10:55
